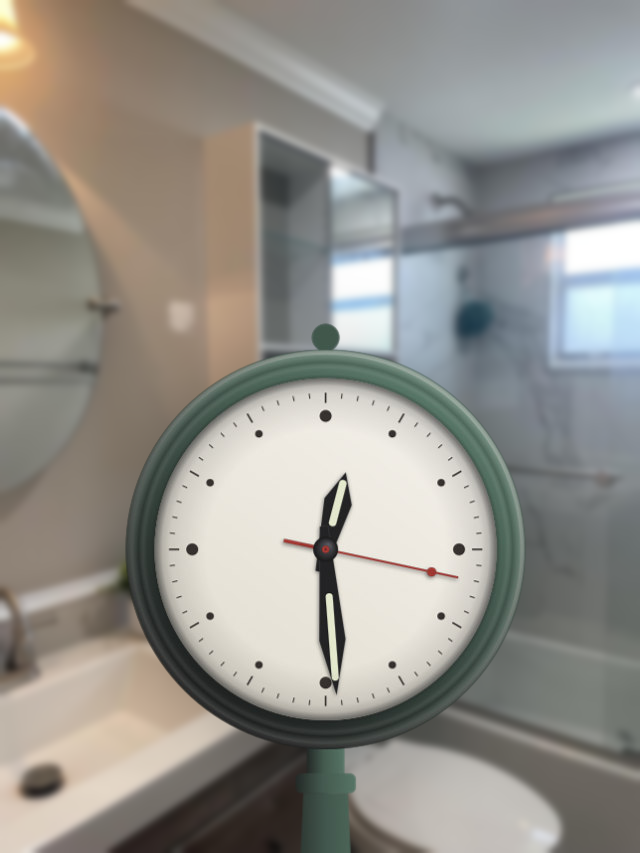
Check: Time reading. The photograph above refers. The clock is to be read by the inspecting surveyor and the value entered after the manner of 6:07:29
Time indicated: 12:29:17
